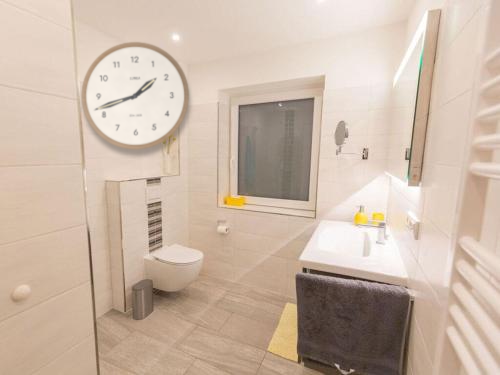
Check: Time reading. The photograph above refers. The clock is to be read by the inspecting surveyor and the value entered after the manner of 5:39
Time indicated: 1:42
